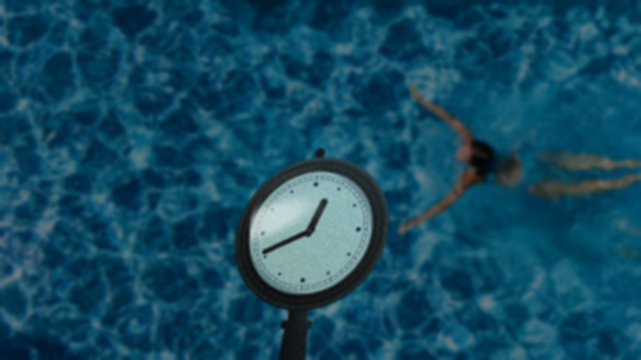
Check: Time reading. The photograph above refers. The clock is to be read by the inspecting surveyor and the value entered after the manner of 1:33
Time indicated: 12:41
